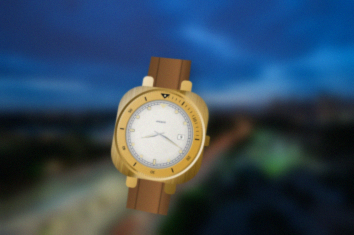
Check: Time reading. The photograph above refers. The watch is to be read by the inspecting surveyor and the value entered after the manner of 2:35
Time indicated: 8:19
